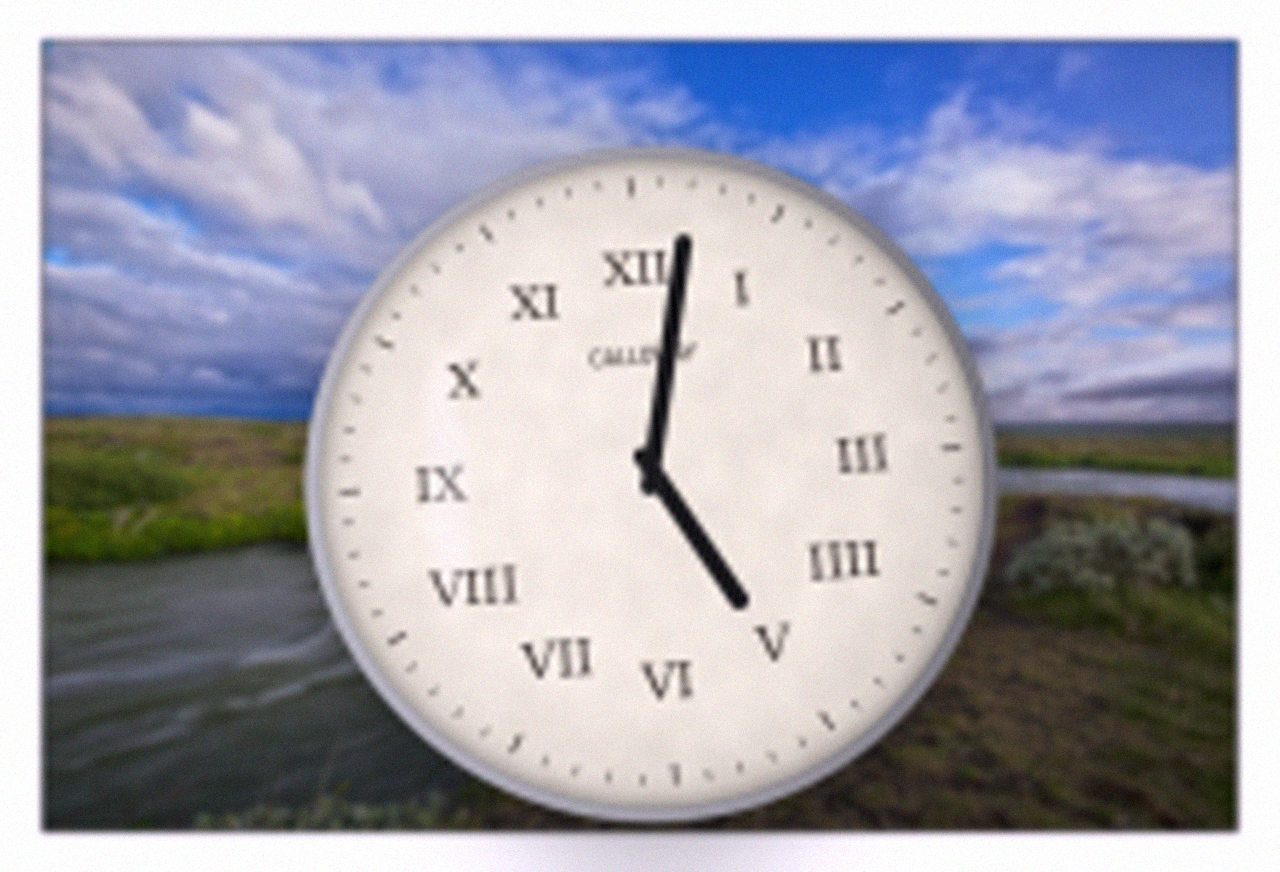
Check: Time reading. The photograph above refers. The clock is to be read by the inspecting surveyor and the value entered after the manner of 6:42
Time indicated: 5:02
